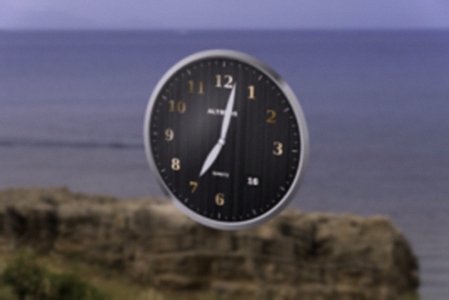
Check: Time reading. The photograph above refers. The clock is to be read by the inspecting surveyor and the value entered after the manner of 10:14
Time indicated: 7:02
